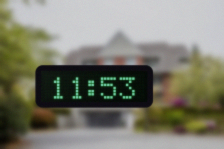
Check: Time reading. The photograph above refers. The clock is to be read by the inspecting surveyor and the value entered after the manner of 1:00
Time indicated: 11:53
